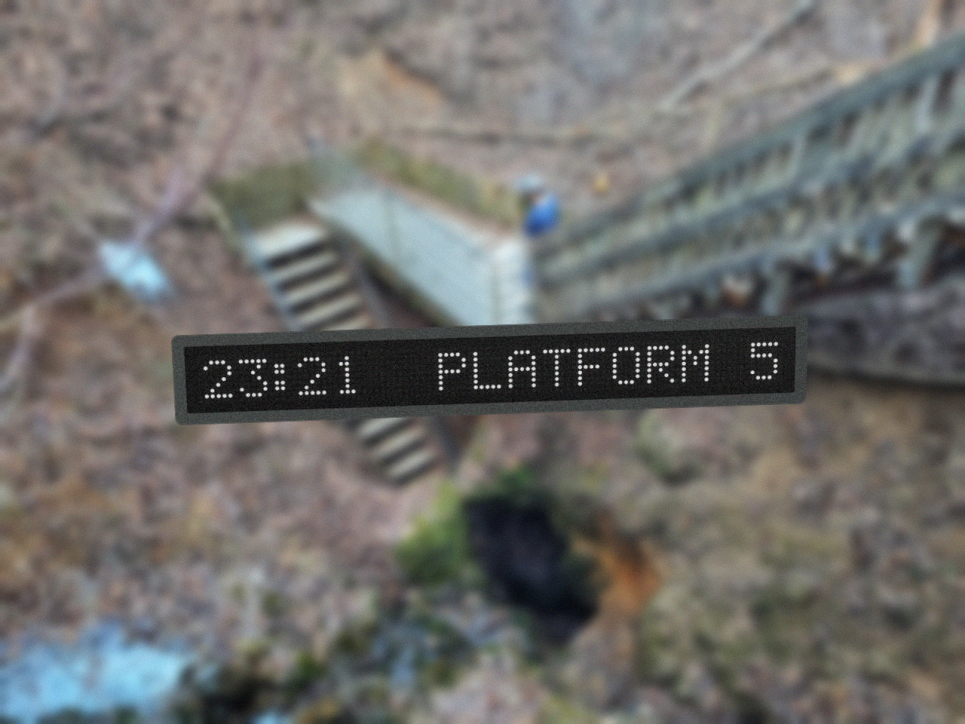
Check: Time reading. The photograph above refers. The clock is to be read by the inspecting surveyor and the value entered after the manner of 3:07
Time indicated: 23:21
